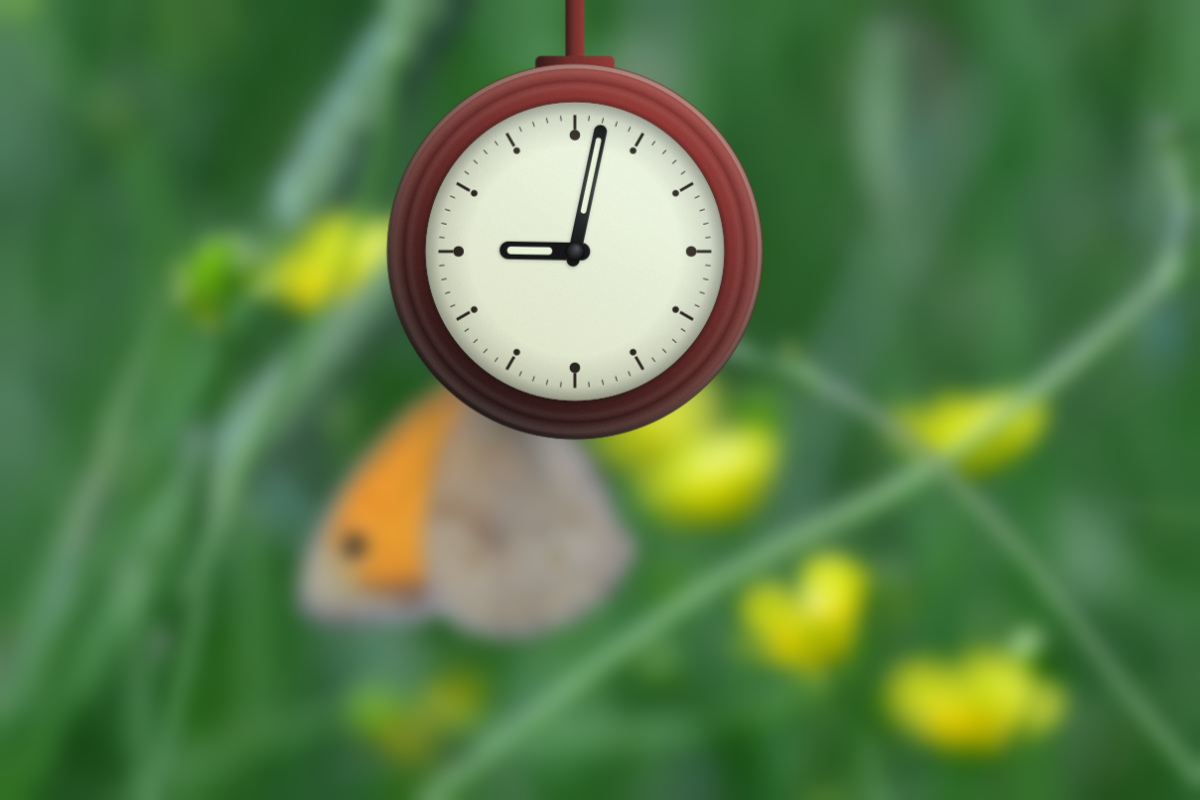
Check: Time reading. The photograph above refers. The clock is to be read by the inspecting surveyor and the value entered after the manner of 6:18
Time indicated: 9:02
